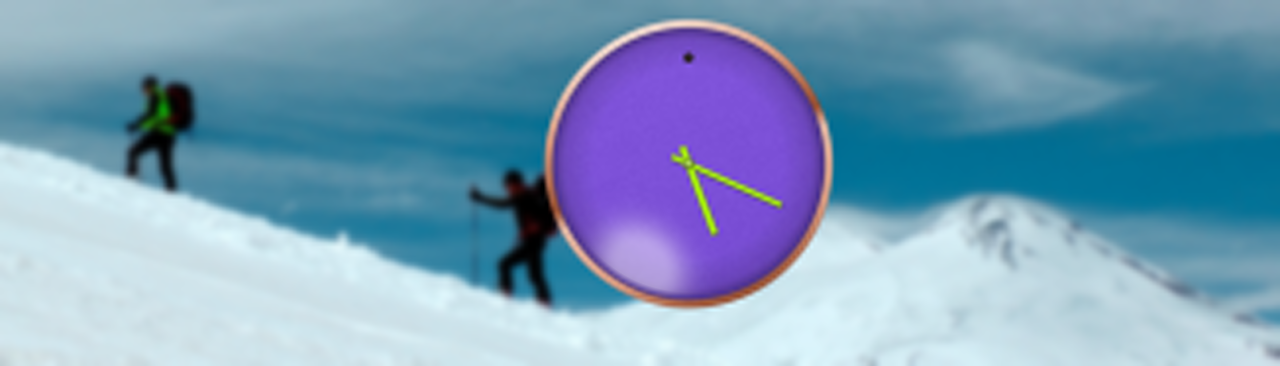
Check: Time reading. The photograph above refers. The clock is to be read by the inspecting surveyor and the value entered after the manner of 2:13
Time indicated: 5:19
